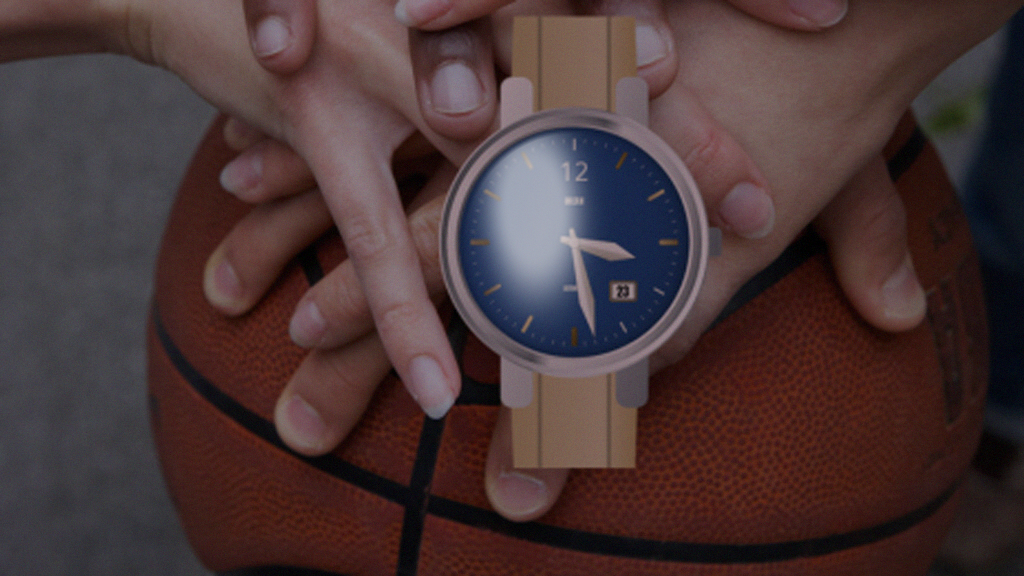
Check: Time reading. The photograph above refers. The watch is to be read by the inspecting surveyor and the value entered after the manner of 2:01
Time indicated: 3:28
